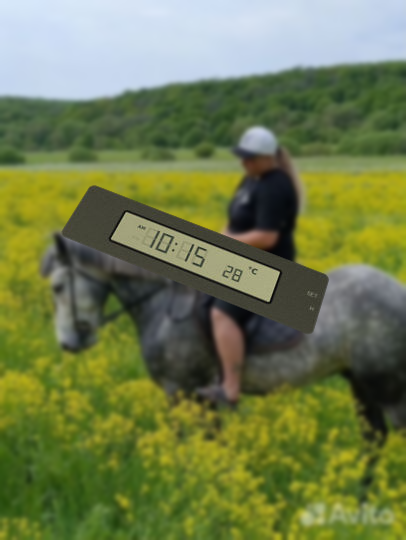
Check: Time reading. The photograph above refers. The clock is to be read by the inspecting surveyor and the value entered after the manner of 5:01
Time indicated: 10:15
